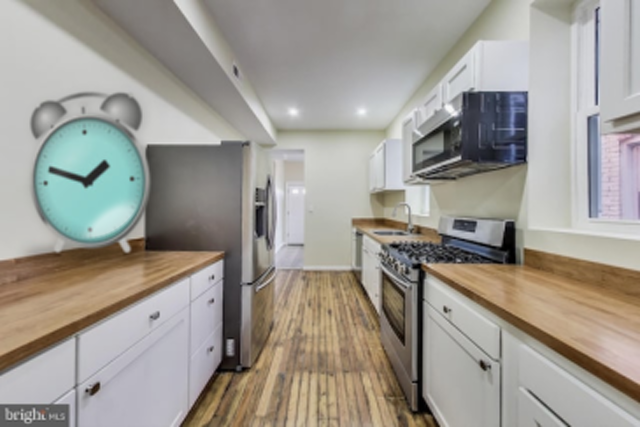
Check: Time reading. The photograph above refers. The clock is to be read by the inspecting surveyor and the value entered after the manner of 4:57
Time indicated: 1:48
